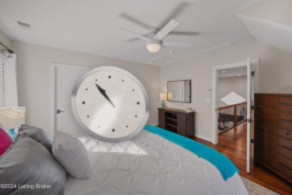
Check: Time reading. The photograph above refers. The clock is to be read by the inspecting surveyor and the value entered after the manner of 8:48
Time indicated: 10:54
